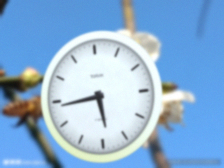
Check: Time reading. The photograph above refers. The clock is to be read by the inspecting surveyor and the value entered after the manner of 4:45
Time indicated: 5:44
